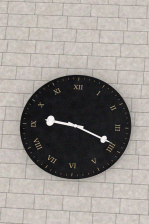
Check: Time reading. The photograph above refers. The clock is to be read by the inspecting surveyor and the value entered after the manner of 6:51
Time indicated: 9:19
